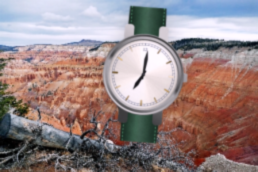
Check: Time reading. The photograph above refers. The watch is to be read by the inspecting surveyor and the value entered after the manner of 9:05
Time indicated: 7:01
